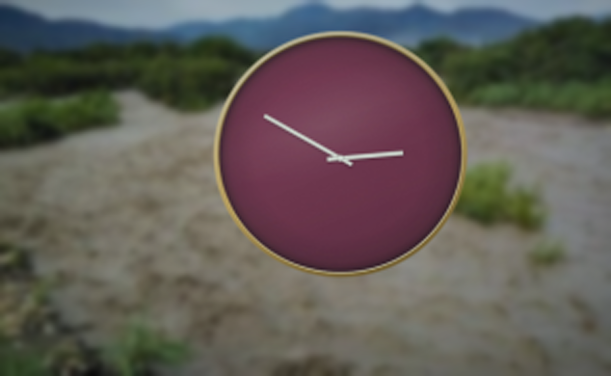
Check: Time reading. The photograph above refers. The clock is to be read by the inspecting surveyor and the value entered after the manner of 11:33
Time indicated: 2:50
